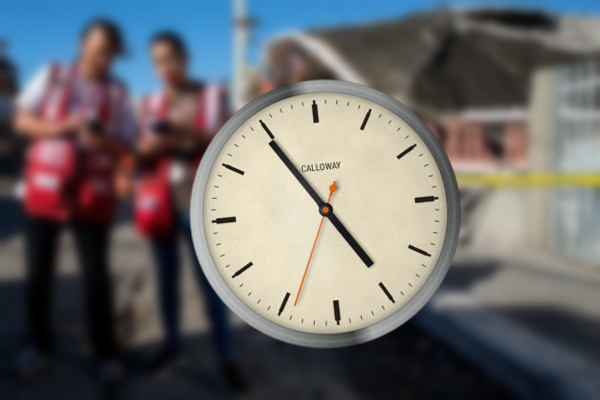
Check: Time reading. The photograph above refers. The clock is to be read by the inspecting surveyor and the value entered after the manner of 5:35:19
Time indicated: 4:54:34
